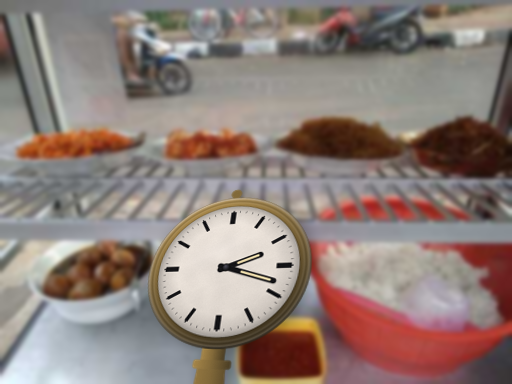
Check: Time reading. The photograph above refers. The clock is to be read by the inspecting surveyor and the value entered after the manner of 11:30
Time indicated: 2:18
